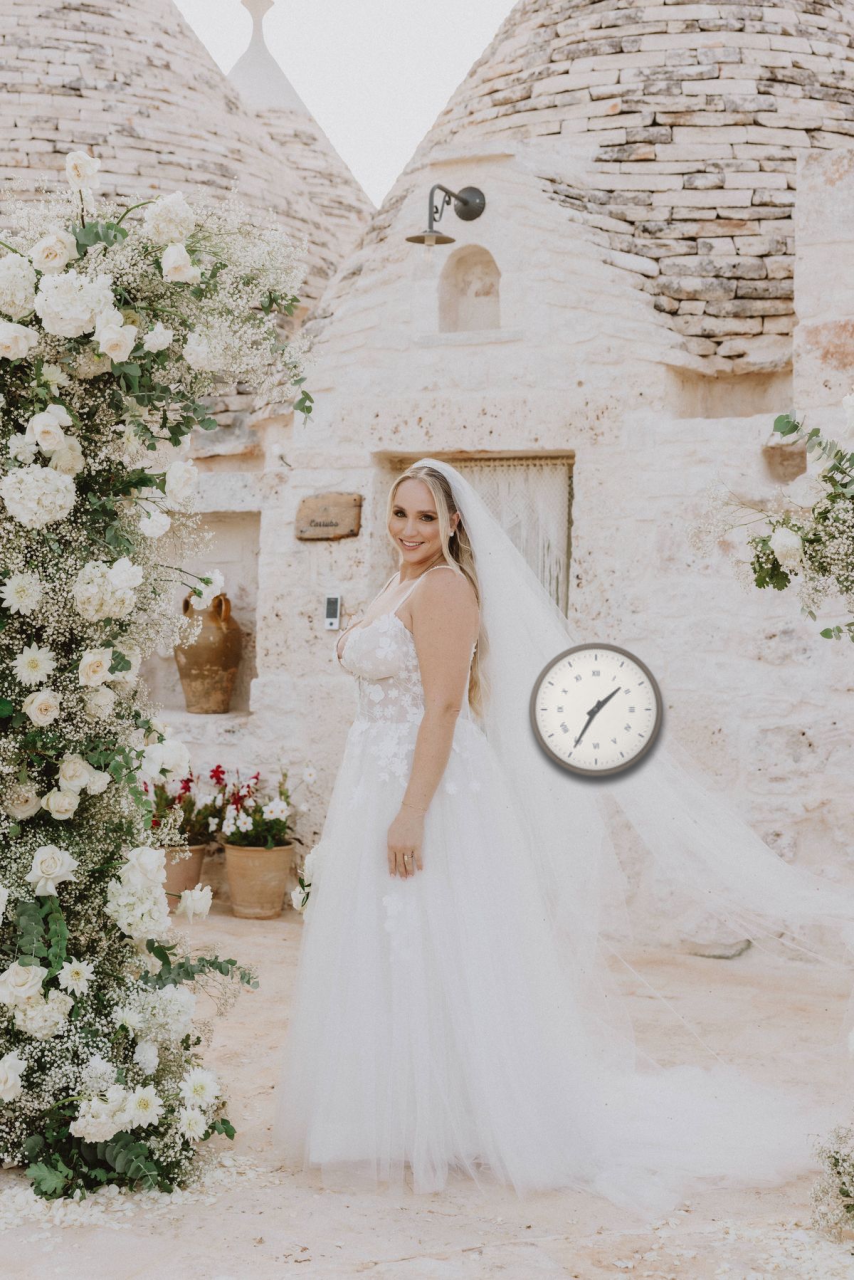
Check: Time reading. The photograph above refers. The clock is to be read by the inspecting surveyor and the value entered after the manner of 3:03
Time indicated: 1:35
